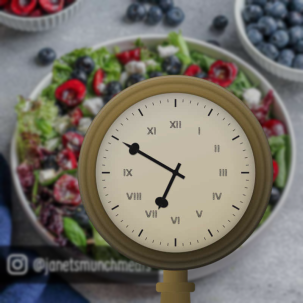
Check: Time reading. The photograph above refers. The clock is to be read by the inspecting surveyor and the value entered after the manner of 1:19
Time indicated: 6:50
